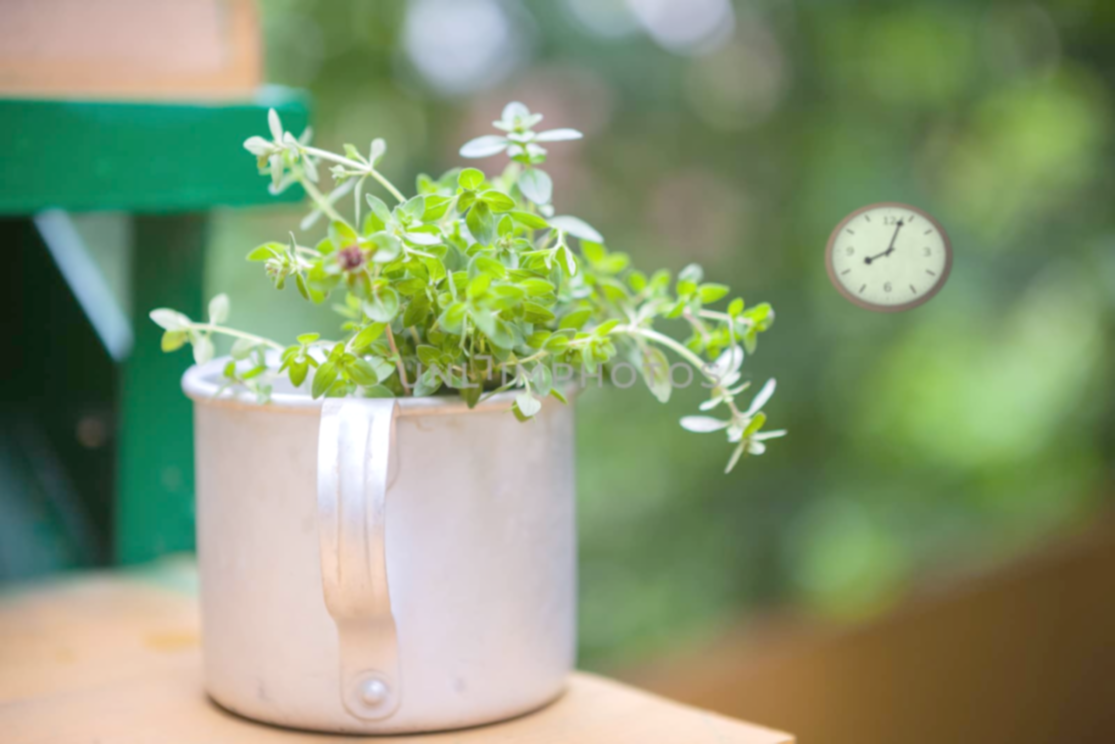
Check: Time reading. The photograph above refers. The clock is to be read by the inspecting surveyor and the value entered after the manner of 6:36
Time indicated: 8:03
